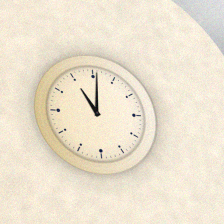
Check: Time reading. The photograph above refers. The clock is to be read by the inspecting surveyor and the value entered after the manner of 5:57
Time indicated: 11:01
